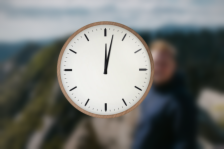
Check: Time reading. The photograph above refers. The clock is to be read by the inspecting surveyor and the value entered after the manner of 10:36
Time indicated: 12:02
